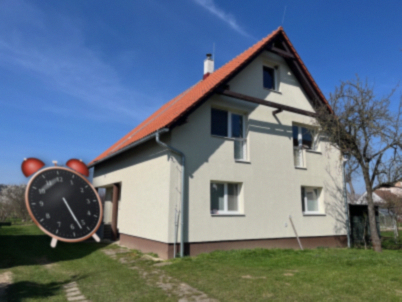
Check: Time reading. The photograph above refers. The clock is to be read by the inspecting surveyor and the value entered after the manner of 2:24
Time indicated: 5:27
